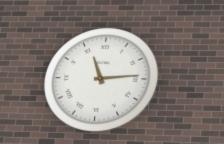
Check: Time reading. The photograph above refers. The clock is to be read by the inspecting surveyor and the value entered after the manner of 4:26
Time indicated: 11:14
